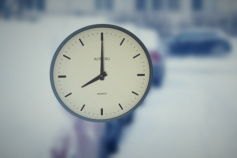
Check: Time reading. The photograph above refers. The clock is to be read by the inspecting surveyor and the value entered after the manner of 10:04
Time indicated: 8:00
